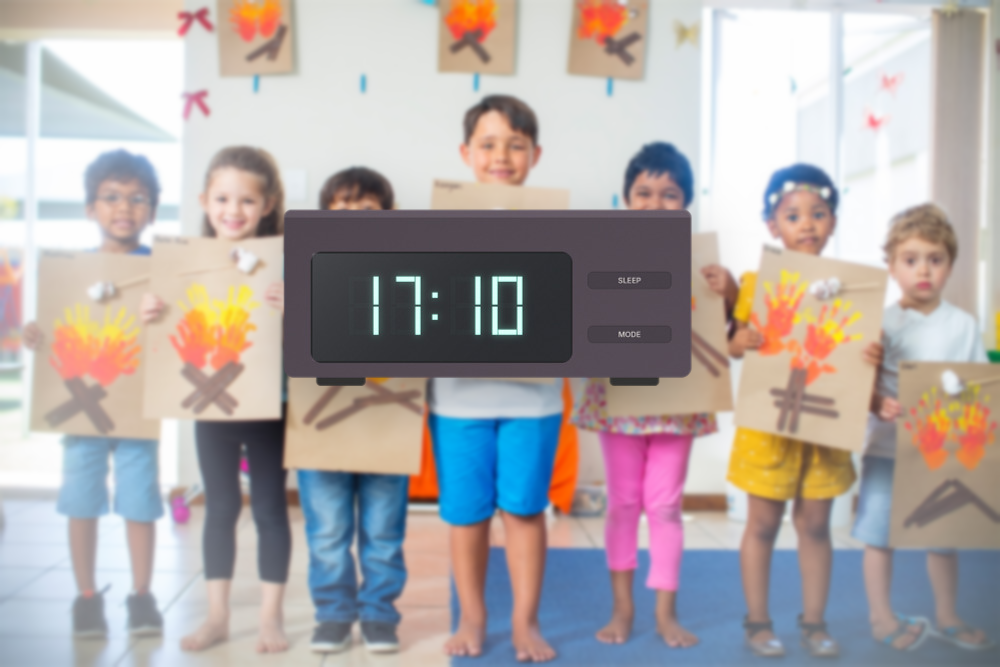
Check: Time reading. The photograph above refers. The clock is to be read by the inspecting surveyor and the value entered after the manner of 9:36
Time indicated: 17:10
